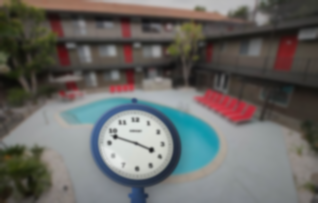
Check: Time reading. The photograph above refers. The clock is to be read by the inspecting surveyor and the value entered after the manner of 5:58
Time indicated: 3:48
